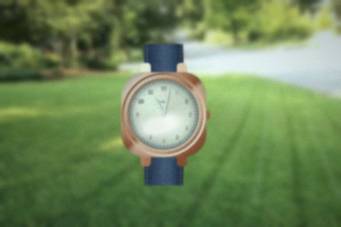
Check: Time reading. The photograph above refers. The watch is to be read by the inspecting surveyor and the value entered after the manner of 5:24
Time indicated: 11:02
